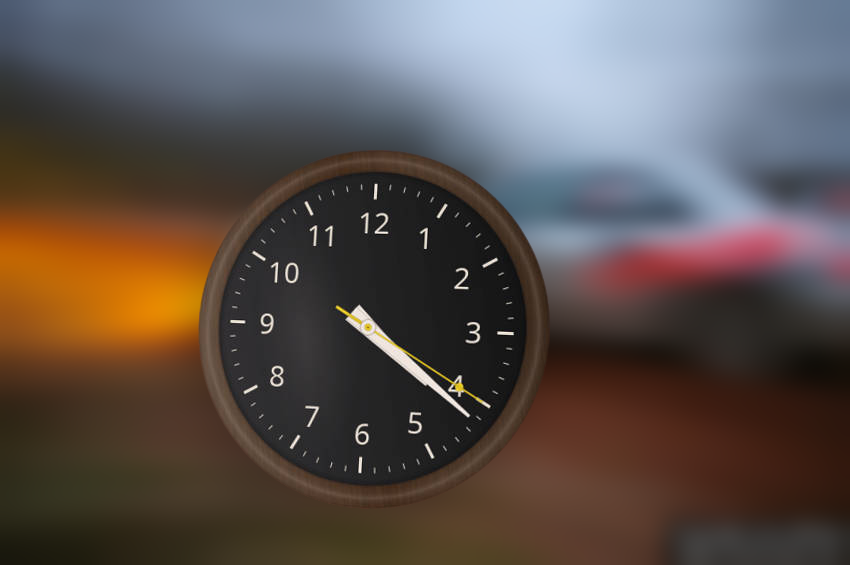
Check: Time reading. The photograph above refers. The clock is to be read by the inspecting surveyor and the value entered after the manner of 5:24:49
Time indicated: 4:21:20
